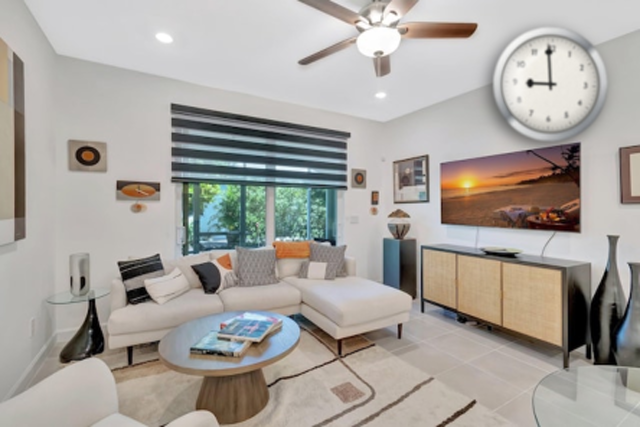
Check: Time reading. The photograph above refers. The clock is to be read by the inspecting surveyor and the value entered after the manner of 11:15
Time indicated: 8:59
